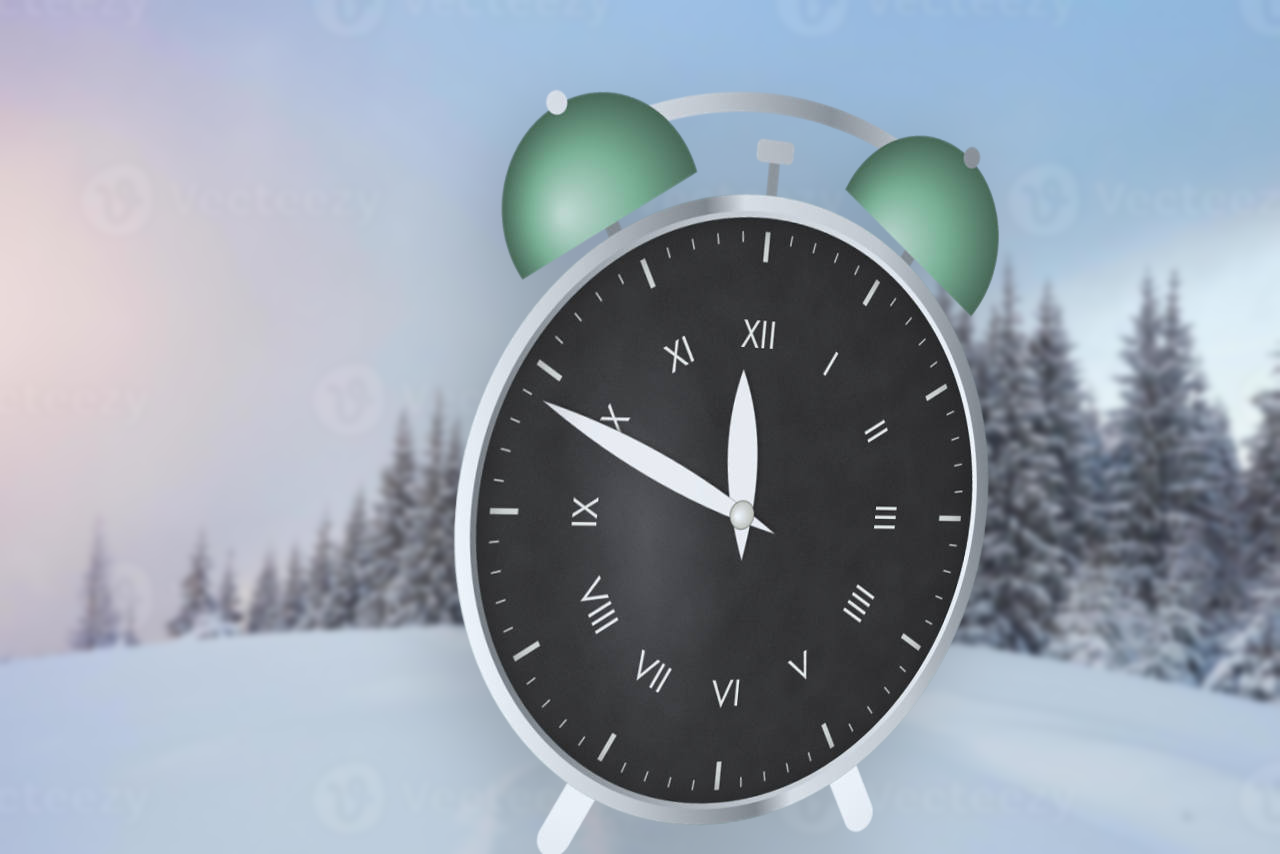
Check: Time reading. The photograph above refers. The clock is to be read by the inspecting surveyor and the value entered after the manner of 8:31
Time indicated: 11:49
